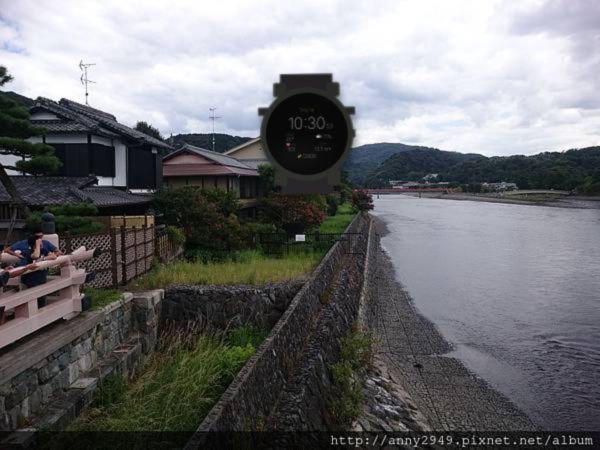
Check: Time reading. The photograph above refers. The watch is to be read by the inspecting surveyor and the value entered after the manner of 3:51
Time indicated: 10:30
